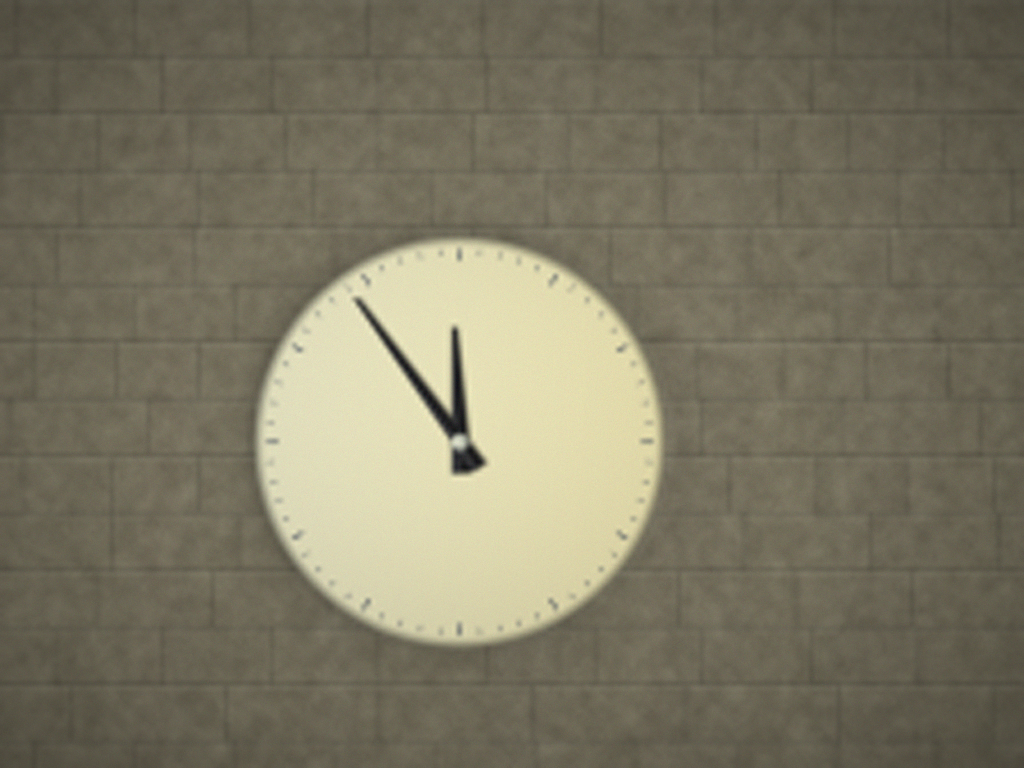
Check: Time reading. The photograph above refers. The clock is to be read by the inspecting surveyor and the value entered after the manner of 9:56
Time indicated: 11:54
